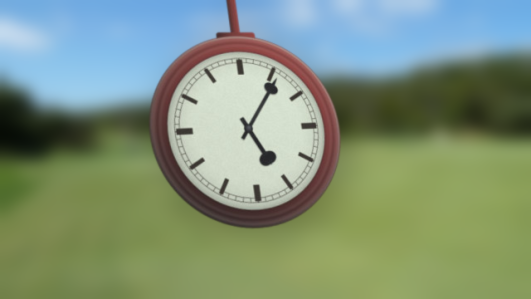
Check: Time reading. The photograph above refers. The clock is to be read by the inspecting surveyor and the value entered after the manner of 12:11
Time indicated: 5:06
